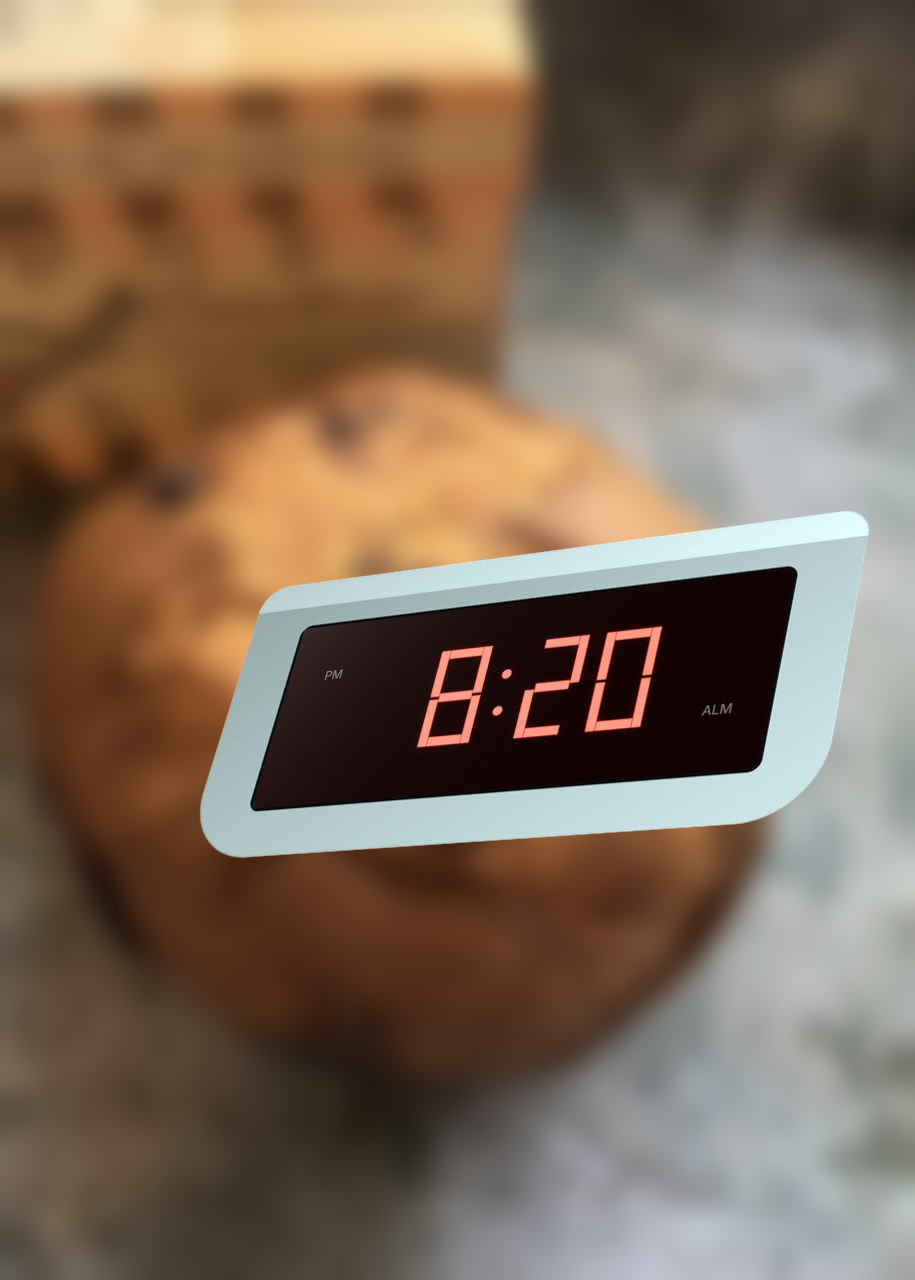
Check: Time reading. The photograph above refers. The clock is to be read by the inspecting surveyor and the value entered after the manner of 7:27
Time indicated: 8:20
